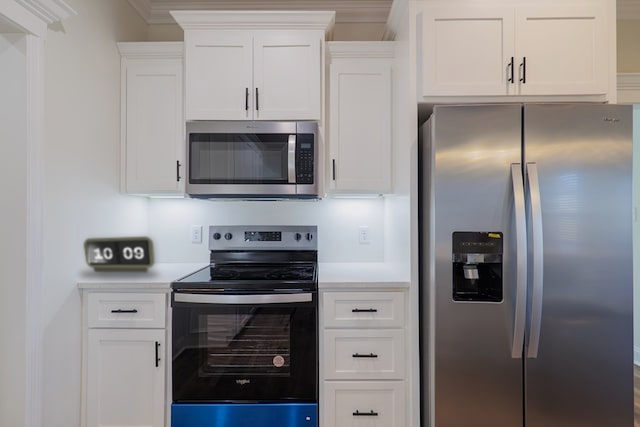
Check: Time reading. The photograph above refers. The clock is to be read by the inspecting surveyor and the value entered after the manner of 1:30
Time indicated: 10:09
